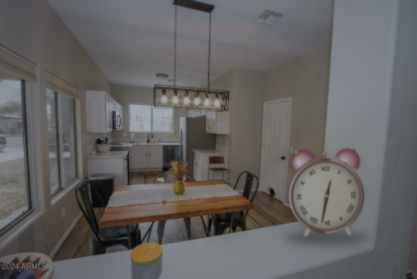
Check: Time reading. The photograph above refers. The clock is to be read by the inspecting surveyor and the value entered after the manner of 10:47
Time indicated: 12:32
